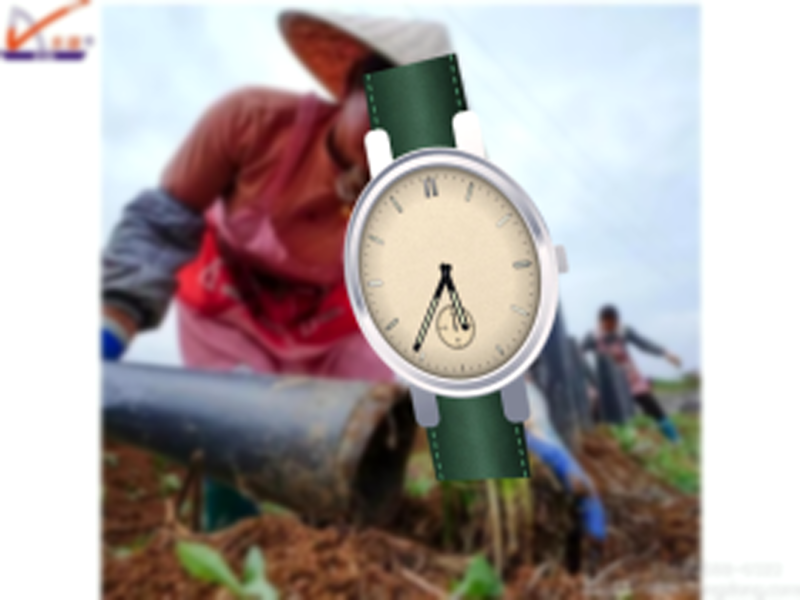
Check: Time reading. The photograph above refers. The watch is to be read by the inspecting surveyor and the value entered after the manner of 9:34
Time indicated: 5:36
